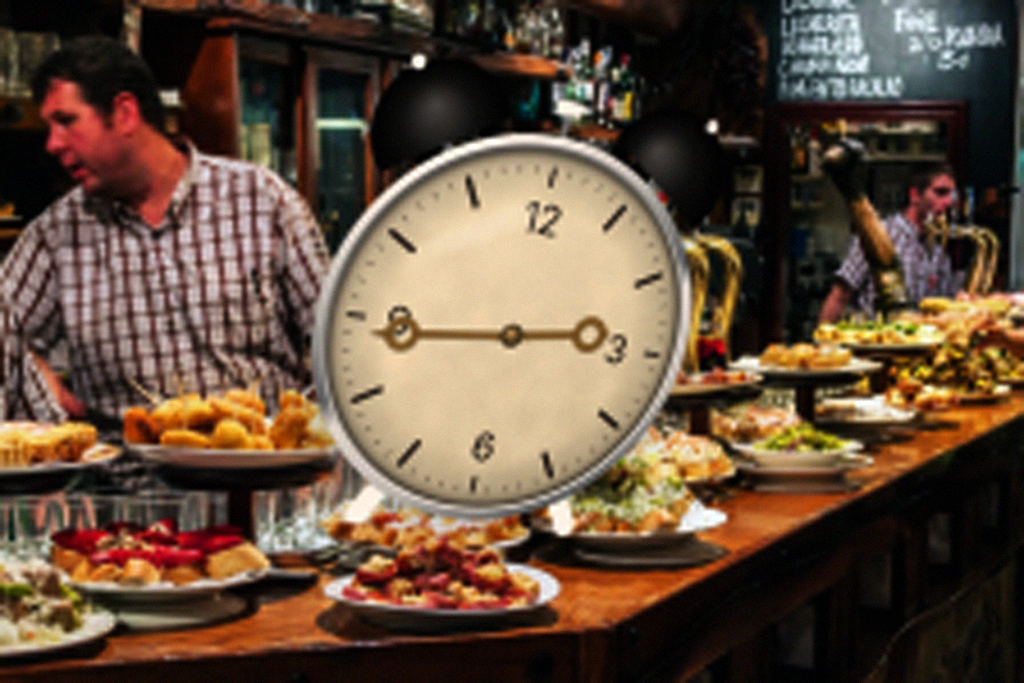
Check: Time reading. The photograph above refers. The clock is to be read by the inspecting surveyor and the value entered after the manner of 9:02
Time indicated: 2:44
